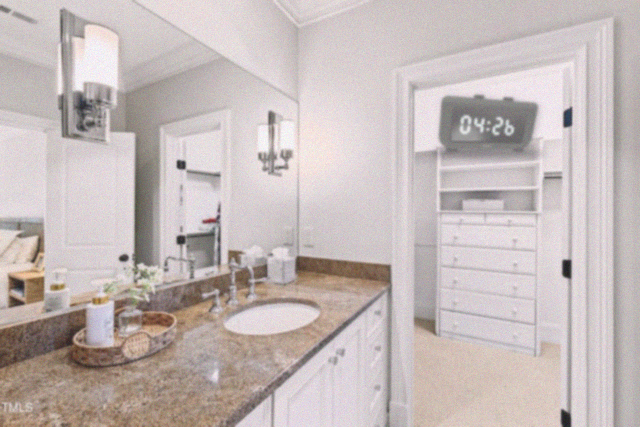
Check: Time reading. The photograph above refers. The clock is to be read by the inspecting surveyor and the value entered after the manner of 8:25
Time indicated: 4:26
